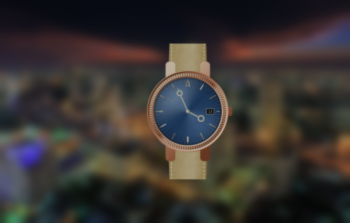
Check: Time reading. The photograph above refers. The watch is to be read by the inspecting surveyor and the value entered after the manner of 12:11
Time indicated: 3:56
